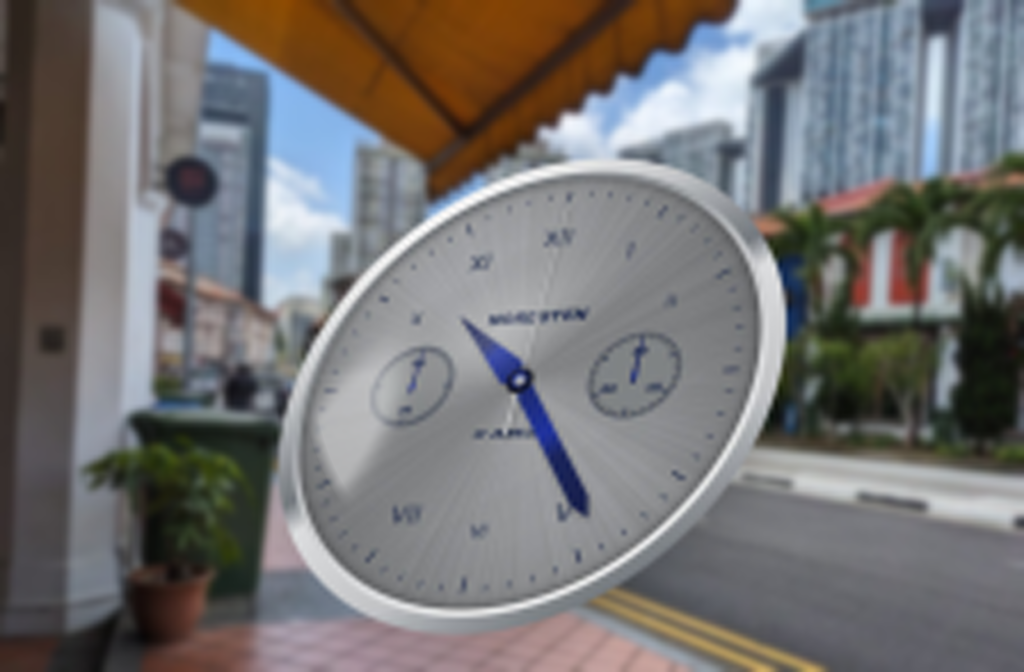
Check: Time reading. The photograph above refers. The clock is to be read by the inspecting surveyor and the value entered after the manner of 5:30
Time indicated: 10:24
